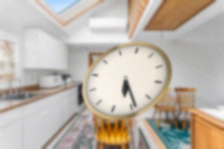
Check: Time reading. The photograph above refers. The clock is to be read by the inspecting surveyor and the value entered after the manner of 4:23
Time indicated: 5:24
